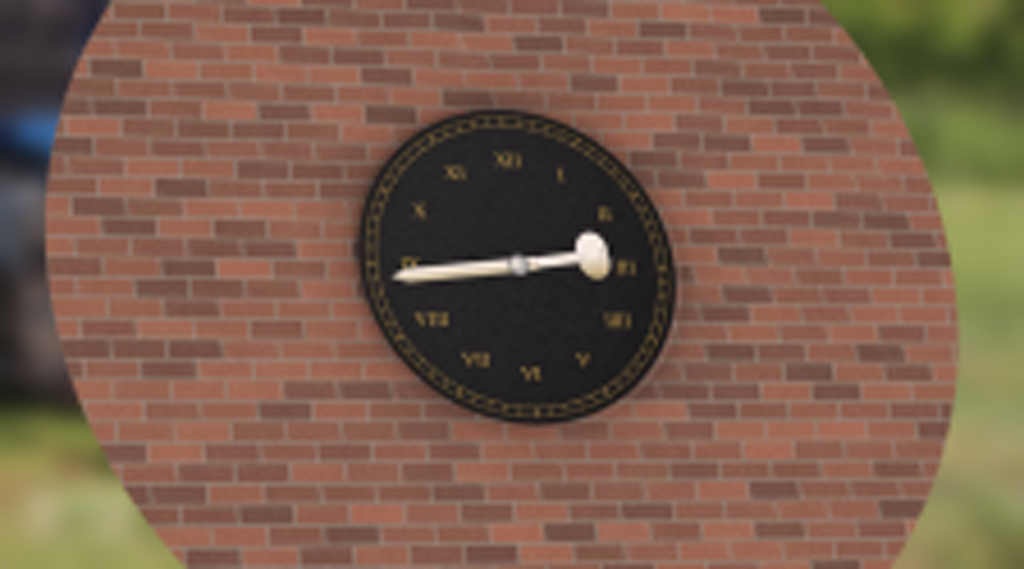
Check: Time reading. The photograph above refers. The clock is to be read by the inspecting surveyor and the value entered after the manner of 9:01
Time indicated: 2:44
